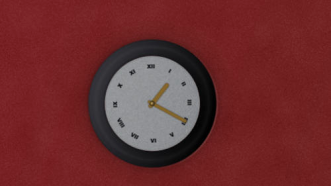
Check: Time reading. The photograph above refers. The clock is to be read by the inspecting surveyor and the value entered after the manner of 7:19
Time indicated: 1:20
